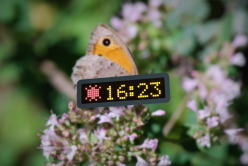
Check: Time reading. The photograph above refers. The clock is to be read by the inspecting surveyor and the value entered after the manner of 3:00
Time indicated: 16:23
